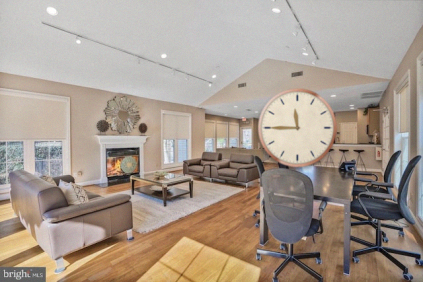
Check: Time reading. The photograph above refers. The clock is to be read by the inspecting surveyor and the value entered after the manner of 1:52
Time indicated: 11:45
